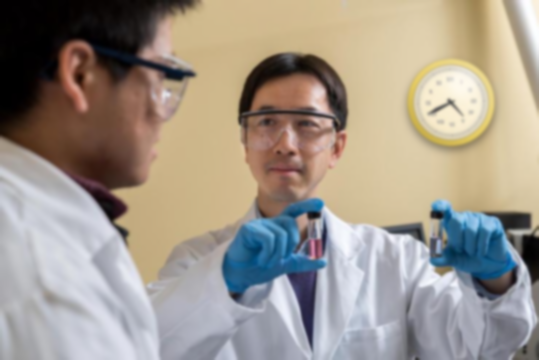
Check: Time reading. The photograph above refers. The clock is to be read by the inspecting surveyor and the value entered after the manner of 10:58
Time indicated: 4:41
